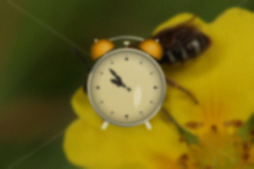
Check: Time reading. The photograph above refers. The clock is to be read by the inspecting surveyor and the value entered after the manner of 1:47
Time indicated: 9:53
